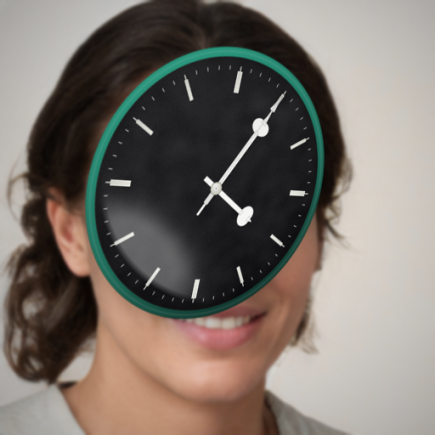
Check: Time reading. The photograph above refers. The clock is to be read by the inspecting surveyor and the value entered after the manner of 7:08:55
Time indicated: 4:05:05
